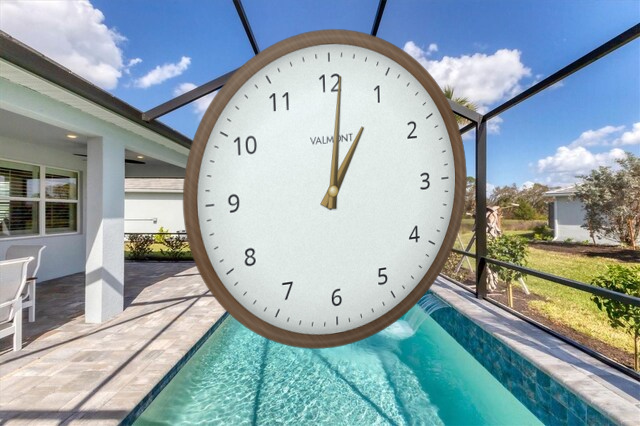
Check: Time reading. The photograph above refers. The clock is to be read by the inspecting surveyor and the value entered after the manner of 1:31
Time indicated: 1:01
